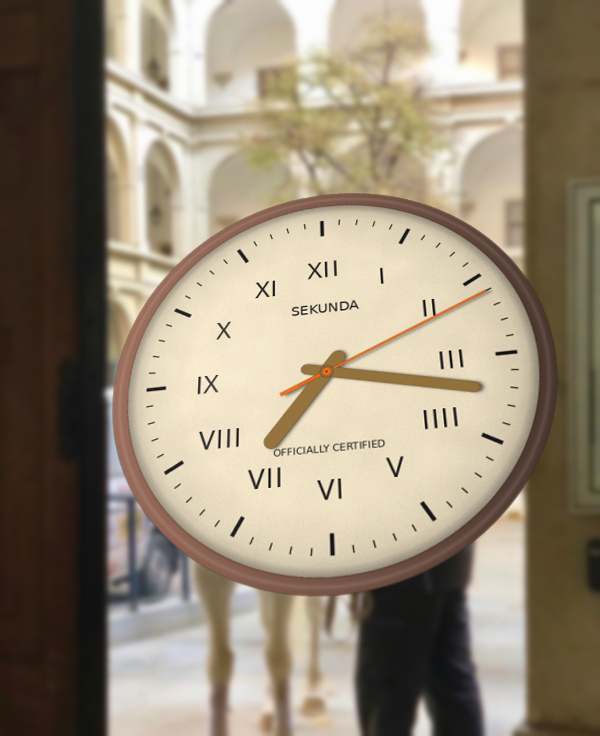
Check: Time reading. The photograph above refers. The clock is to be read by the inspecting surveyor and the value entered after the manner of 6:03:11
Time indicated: 7:17:11
